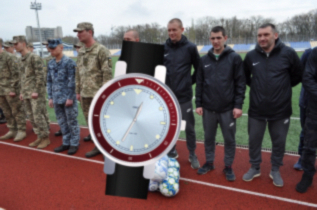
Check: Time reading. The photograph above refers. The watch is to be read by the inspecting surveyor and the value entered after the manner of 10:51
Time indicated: 12:34
